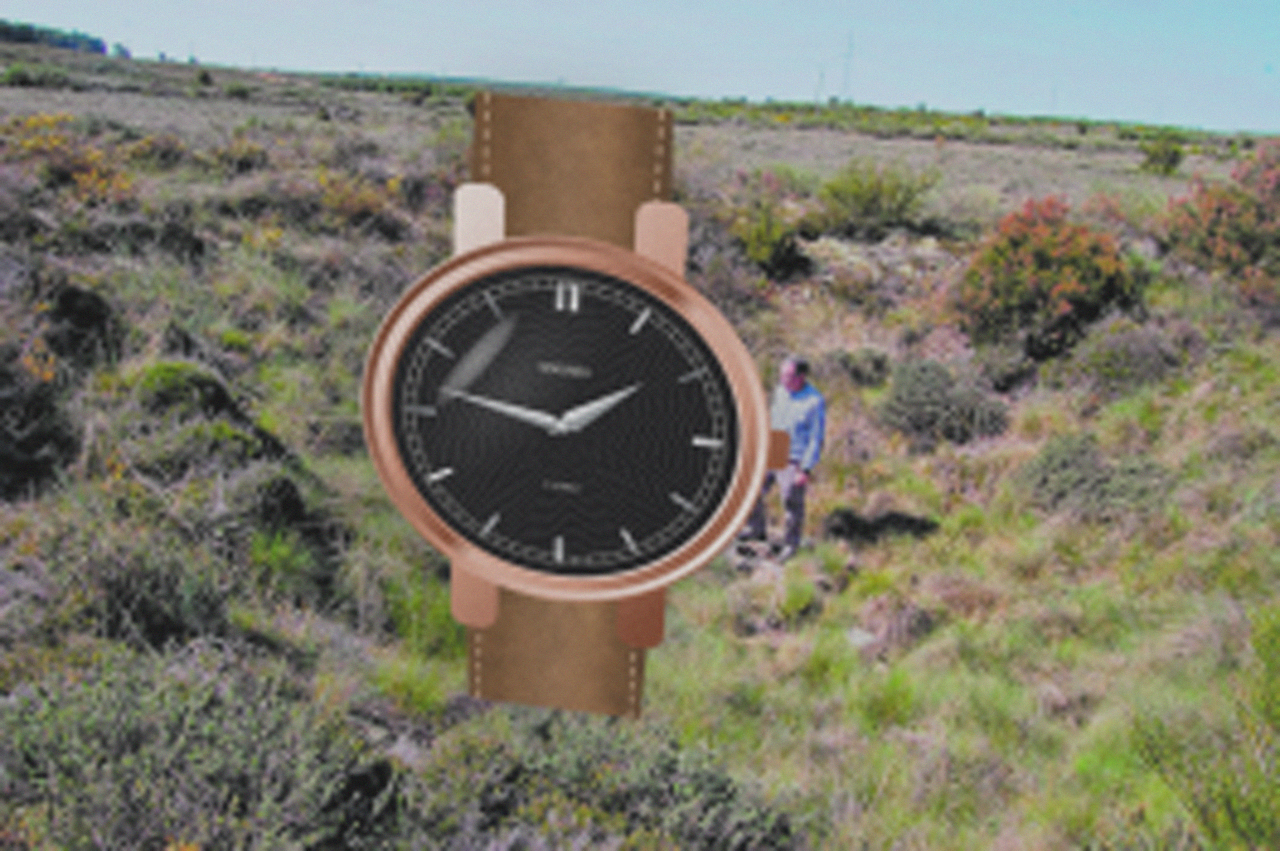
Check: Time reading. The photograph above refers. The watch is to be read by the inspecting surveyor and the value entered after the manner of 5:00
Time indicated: 1:47
